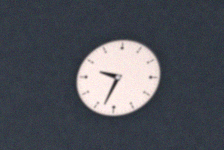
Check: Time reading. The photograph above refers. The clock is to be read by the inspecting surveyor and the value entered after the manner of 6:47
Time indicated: 9:33
